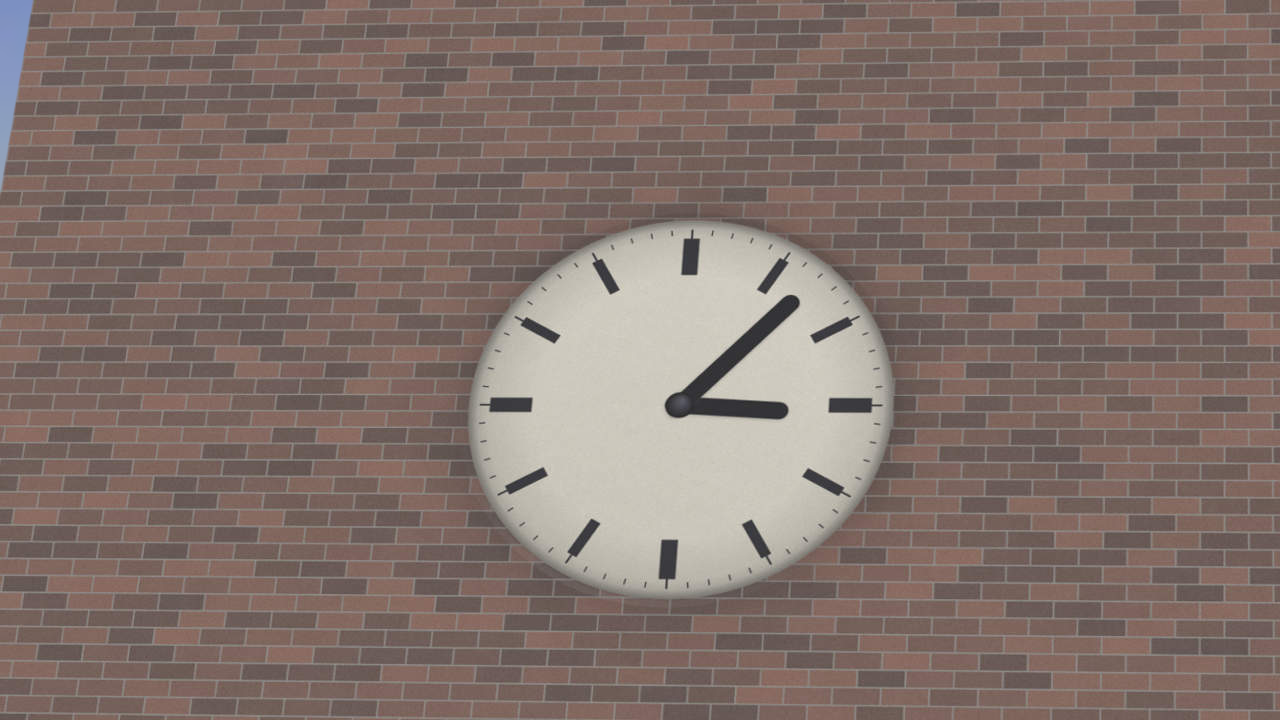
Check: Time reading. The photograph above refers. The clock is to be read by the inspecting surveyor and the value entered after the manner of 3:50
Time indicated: 3:07
